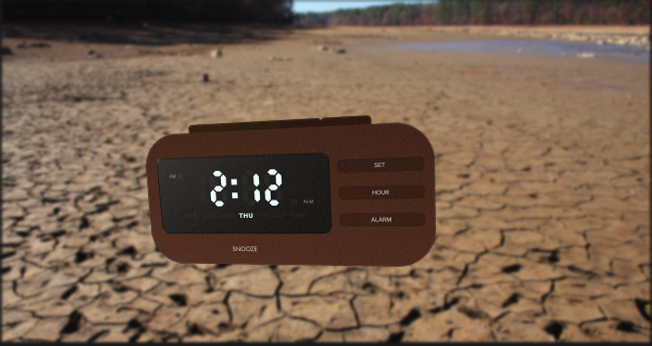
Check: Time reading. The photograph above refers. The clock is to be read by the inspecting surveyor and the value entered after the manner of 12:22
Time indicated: 2:12
